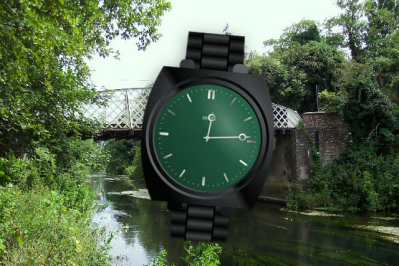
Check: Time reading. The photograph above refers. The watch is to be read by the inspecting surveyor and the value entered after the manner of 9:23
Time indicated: 12:14
